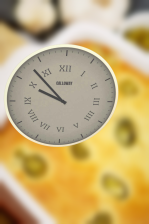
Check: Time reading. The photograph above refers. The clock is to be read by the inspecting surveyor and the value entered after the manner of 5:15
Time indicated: 9:53
